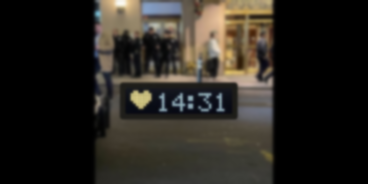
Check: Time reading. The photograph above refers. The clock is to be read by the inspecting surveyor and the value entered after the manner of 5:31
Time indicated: 14:31
